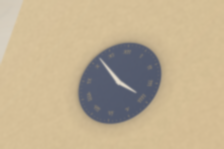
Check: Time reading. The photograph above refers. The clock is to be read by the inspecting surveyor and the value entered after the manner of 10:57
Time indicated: 3:52
